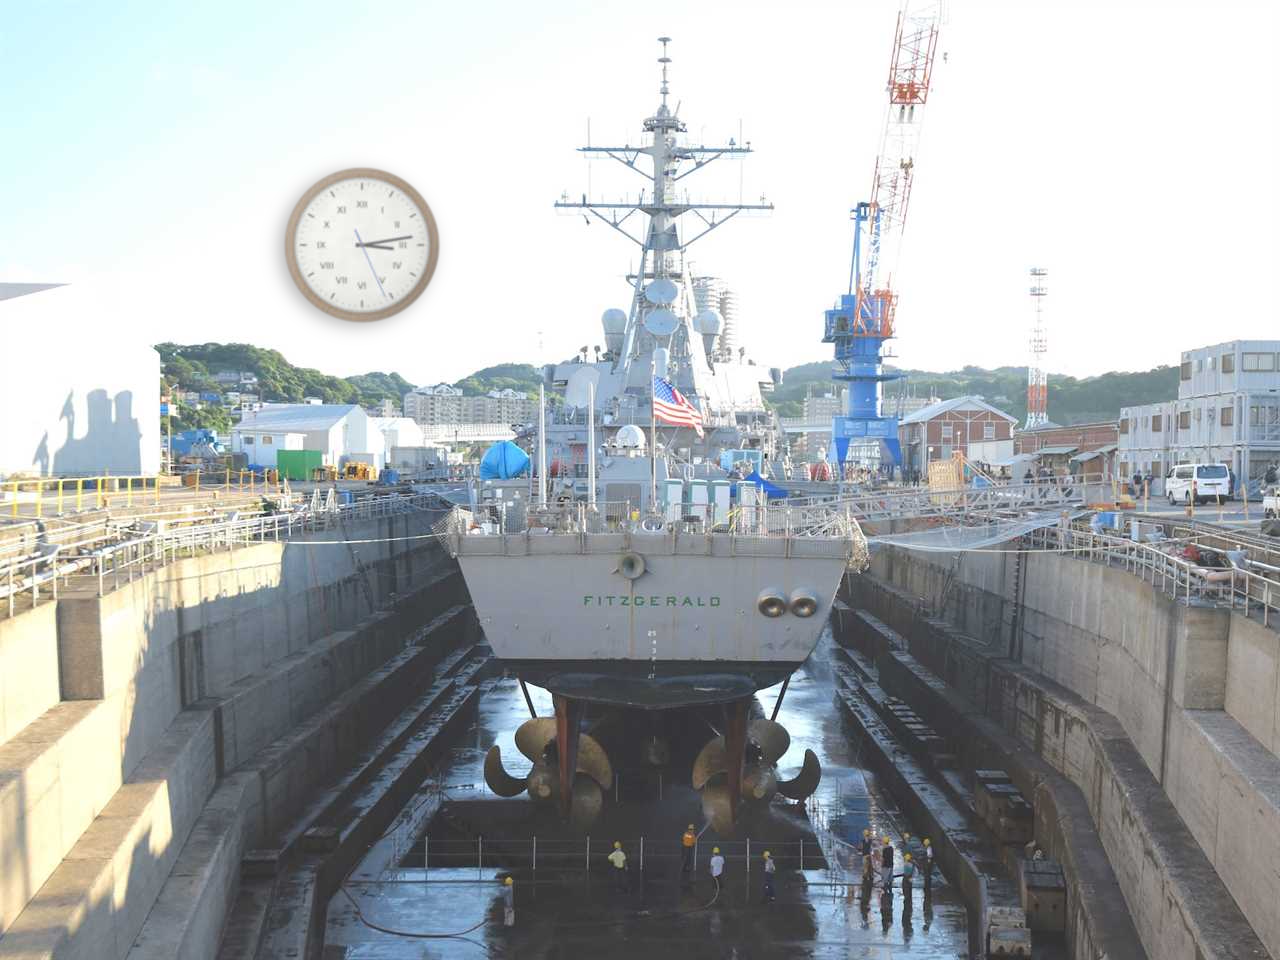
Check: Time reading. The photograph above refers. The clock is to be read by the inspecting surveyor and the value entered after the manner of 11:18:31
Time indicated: 3:13:26
